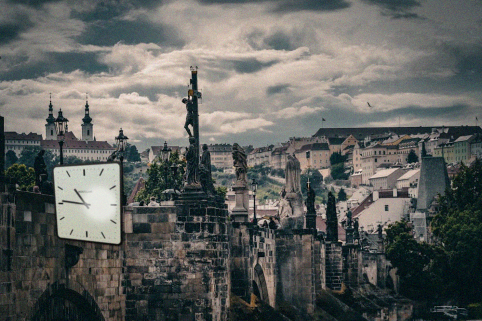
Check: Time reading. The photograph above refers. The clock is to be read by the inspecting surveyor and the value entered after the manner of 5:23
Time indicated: 10:46
